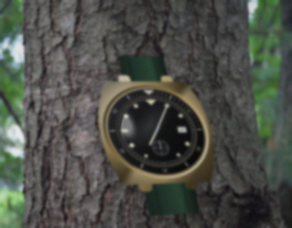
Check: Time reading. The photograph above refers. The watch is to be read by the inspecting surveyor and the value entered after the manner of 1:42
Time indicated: 7:05
